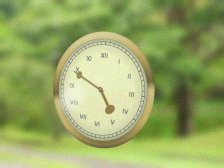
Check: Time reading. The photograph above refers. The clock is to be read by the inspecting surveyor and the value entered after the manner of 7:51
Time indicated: 4:49
